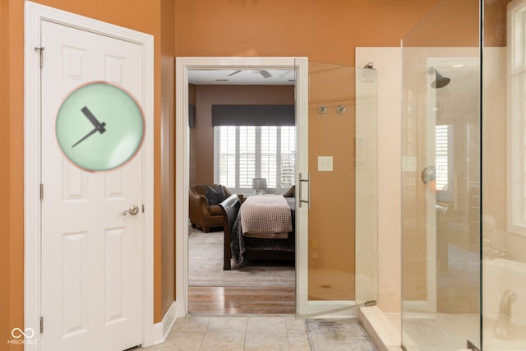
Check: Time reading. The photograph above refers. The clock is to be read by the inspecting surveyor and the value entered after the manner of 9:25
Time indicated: 10:39
